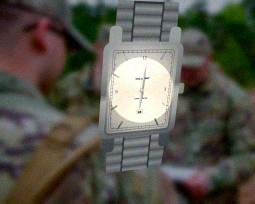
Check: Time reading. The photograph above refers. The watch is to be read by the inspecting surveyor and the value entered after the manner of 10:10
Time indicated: 6:01
